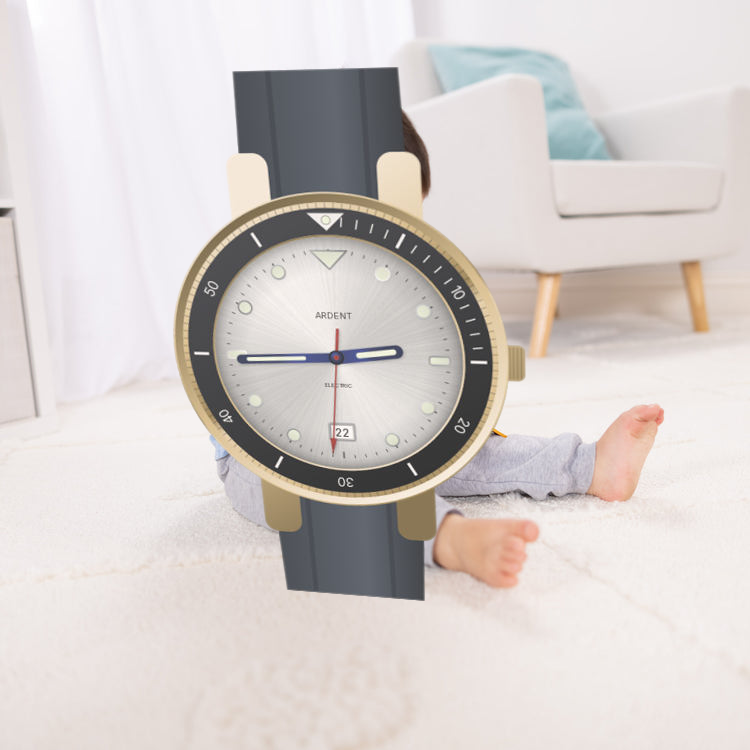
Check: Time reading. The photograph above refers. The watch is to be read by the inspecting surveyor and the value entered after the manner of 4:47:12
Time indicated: 2:44:31
